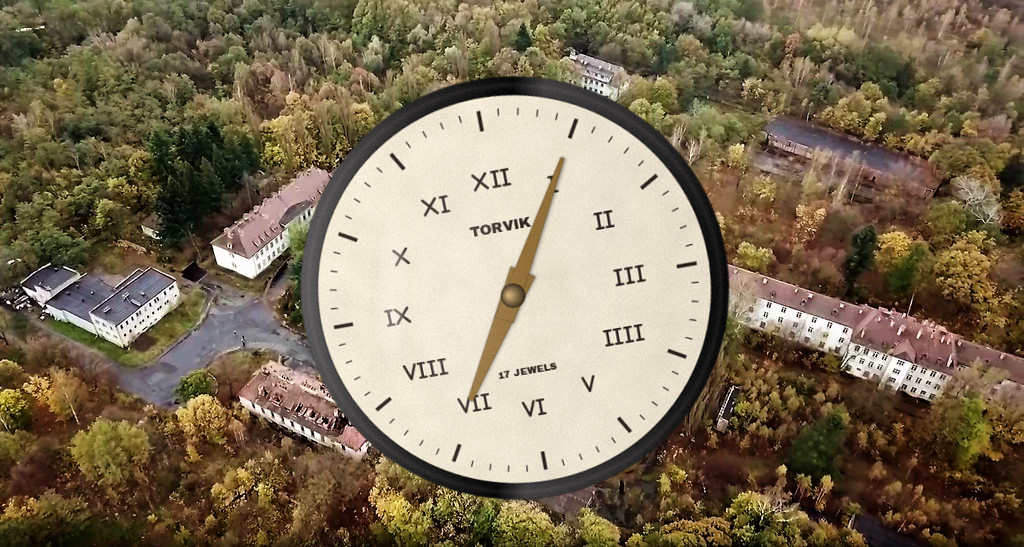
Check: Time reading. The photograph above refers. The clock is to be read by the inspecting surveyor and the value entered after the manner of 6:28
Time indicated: 7:05
